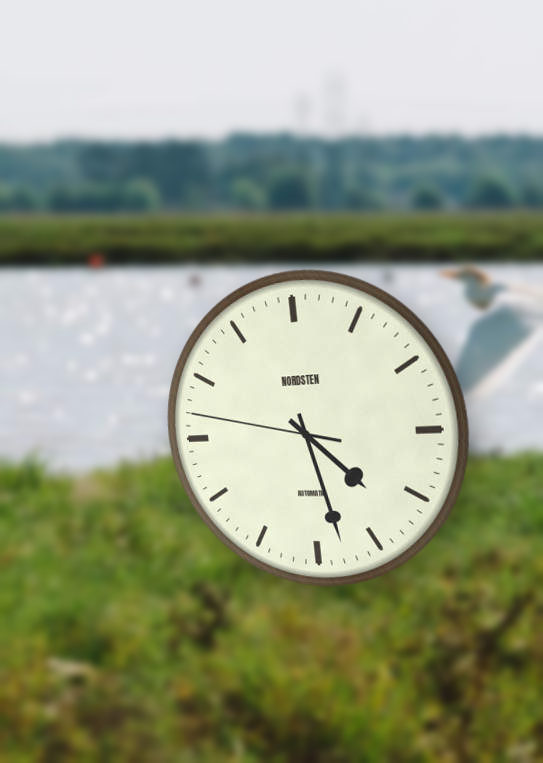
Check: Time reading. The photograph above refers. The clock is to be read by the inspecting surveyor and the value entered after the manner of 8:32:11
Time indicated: 4:27:47
